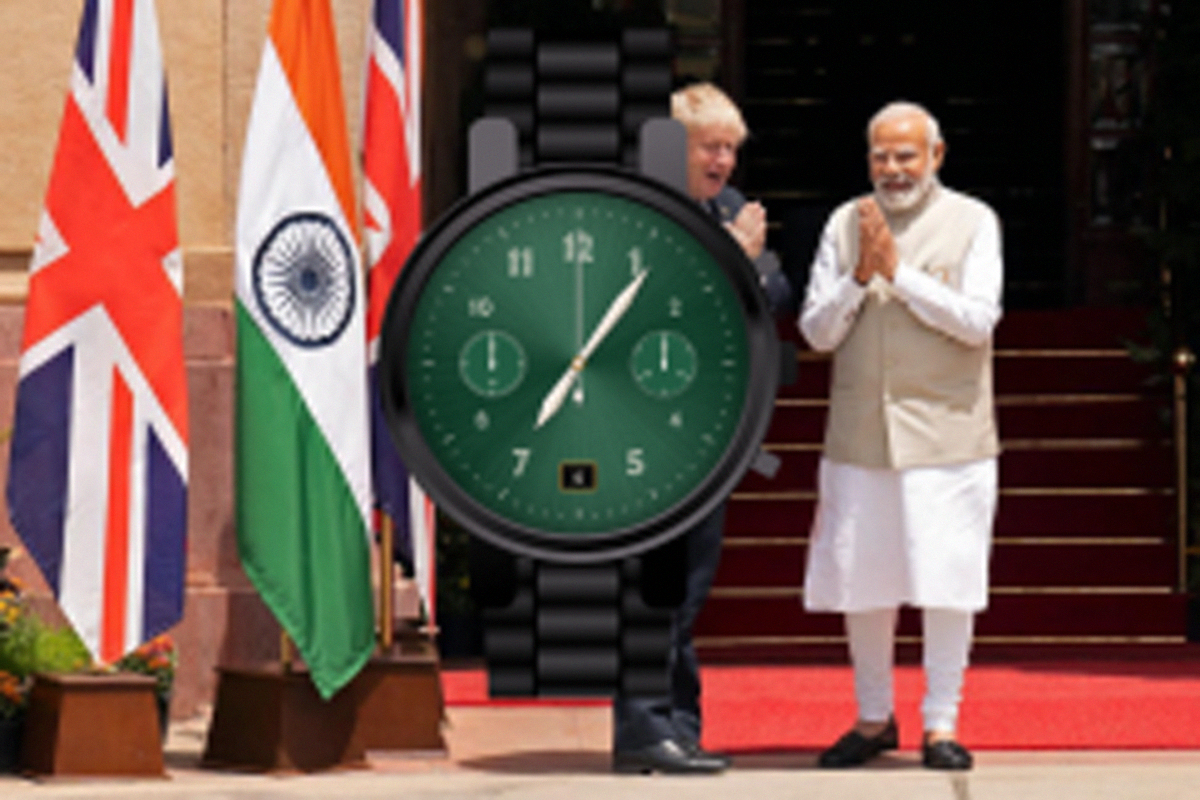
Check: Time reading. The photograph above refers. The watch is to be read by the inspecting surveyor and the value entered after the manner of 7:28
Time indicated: 7:06
